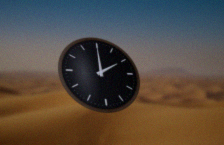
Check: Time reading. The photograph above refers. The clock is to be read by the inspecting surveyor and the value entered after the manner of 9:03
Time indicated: 2:00
